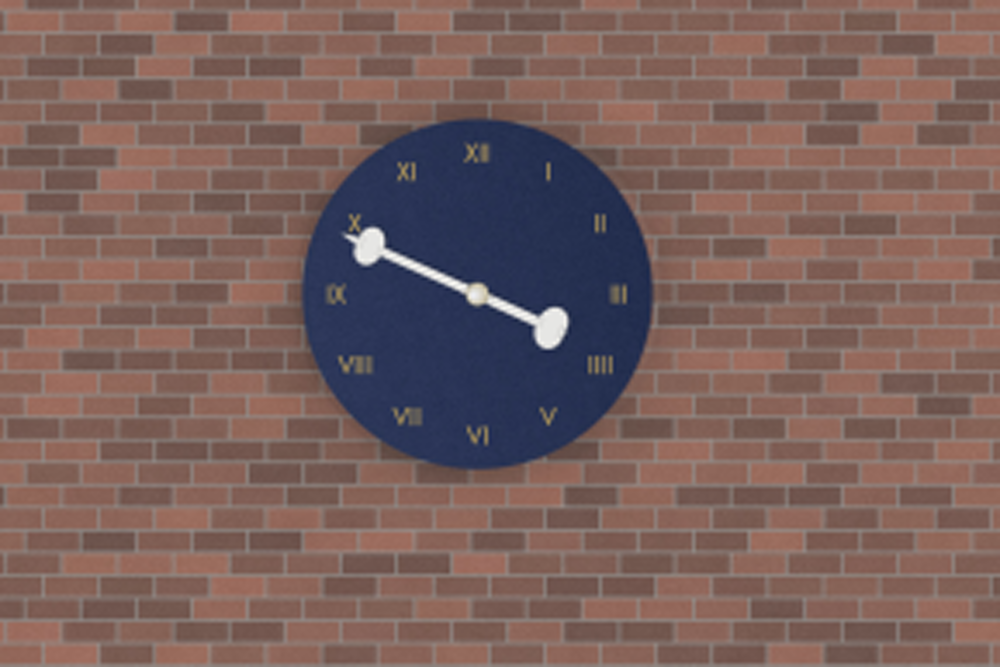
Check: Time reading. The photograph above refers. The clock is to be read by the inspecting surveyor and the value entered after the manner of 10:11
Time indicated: 3:49
